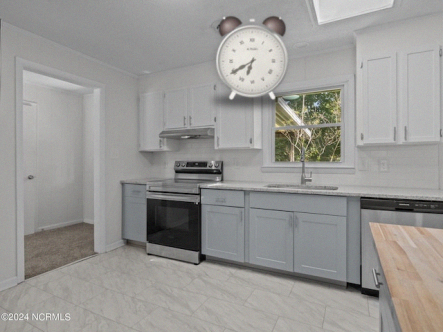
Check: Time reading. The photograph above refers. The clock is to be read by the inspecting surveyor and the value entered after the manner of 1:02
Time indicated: 6:40
